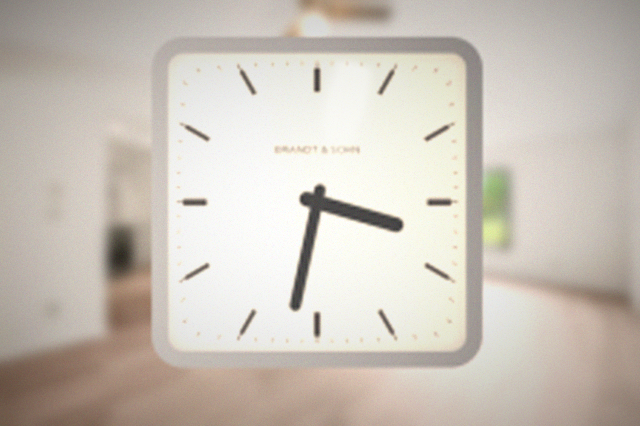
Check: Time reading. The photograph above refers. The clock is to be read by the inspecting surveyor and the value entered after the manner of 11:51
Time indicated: 3:32
